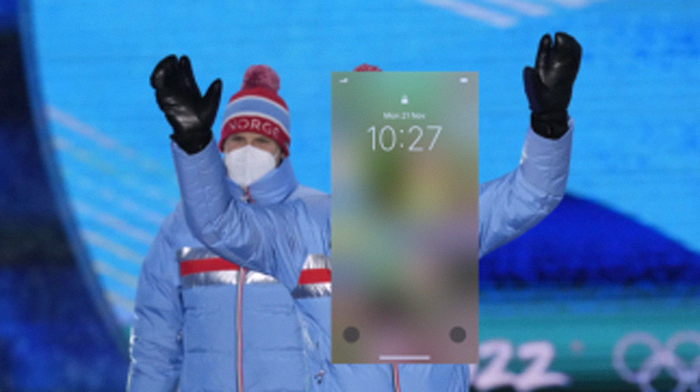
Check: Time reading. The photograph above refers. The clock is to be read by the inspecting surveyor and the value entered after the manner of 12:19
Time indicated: 10:27
